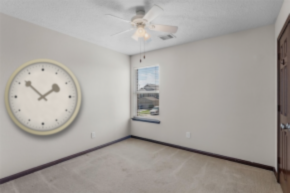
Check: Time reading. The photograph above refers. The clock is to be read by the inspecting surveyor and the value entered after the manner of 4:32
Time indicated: 1:52
